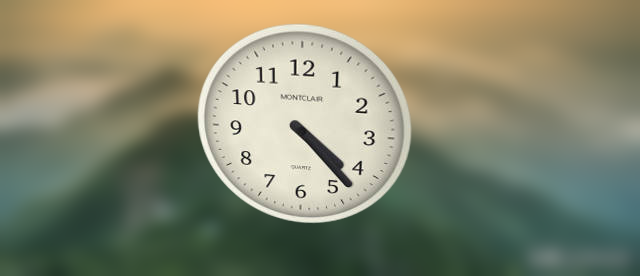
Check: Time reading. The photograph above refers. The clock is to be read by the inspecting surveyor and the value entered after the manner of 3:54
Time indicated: 4:23
